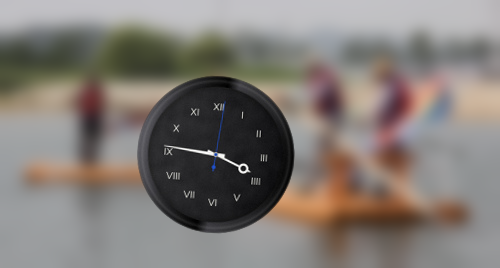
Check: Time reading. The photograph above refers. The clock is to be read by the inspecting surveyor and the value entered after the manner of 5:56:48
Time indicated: 3:46:01
